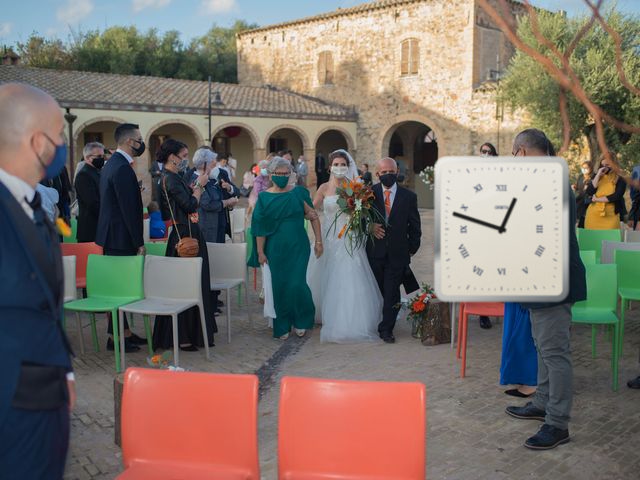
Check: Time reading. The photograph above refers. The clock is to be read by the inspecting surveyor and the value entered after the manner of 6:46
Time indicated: 12:48
